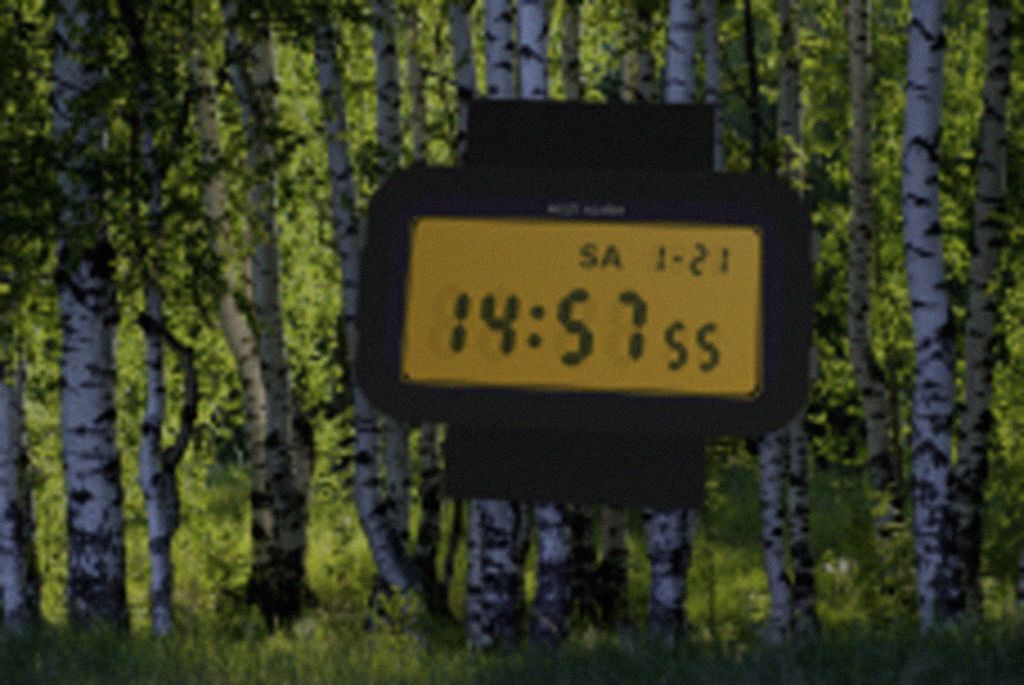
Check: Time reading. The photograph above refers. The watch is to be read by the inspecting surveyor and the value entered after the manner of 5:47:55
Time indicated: 14:57:55
